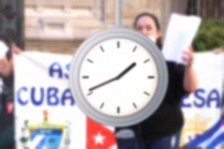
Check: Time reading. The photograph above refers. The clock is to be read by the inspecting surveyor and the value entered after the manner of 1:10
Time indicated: 1:41
